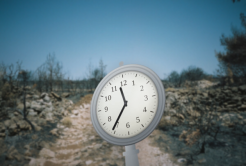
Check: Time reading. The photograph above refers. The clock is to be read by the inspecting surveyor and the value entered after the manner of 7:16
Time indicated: 11:36
